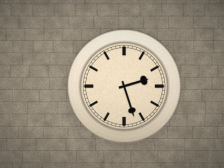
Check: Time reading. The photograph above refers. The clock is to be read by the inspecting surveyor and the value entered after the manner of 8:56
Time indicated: 2:27
